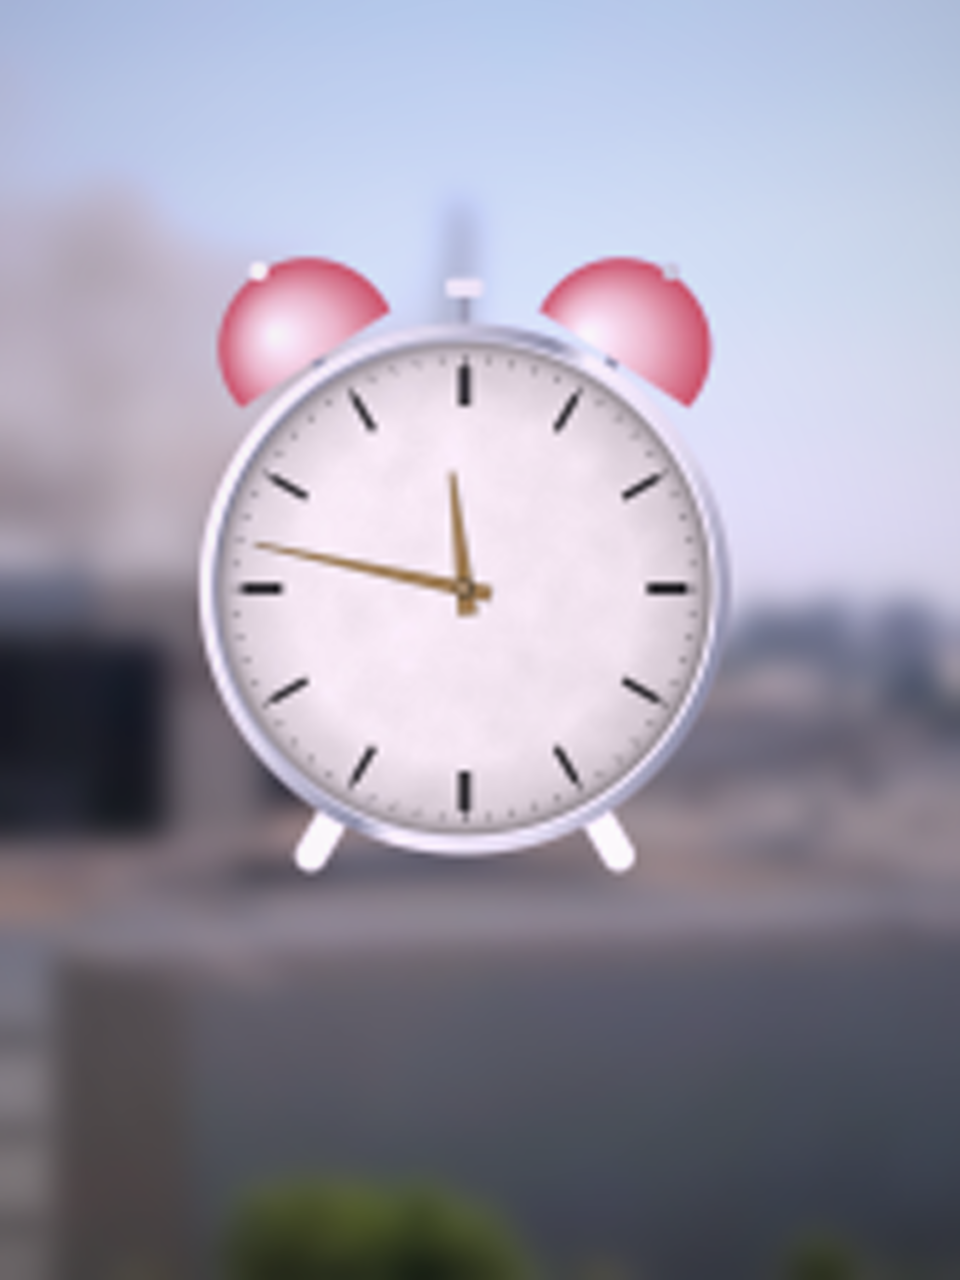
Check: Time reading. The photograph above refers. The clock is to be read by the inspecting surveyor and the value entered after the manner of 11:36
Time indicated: 11:47
